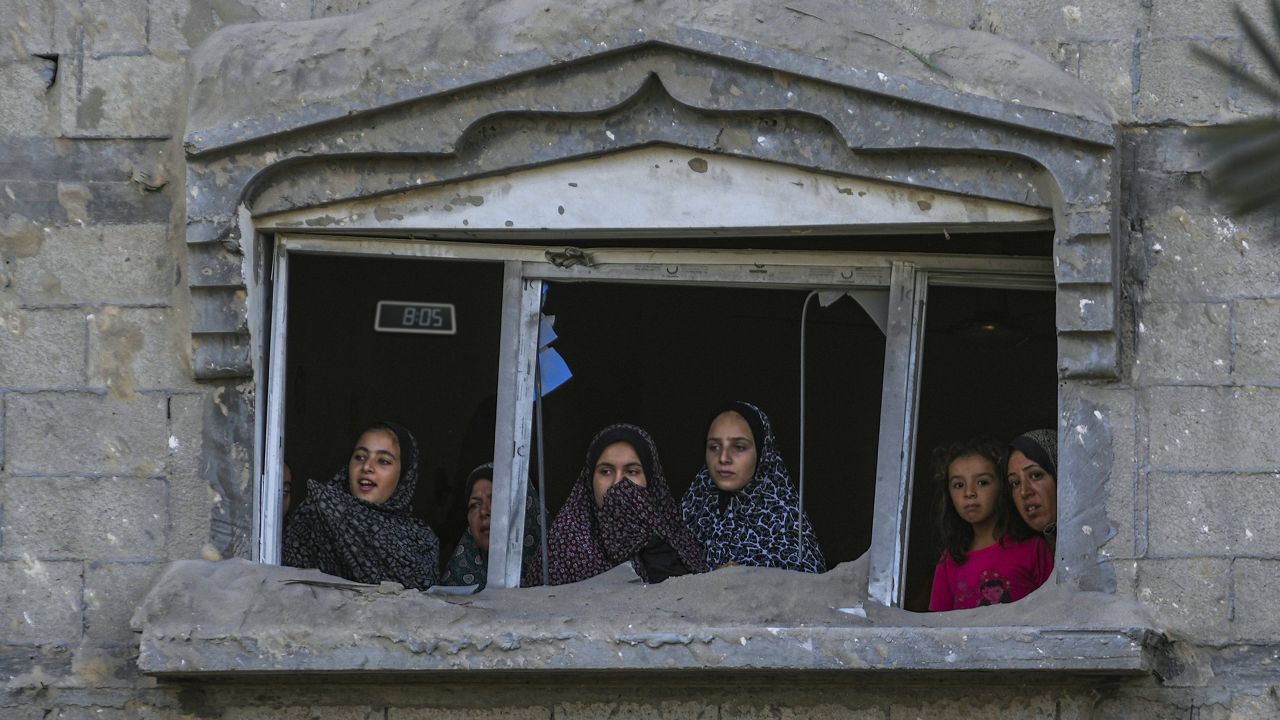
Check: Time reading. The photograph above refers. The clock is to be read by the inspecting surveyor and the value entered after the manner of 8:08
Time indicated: 8:05
